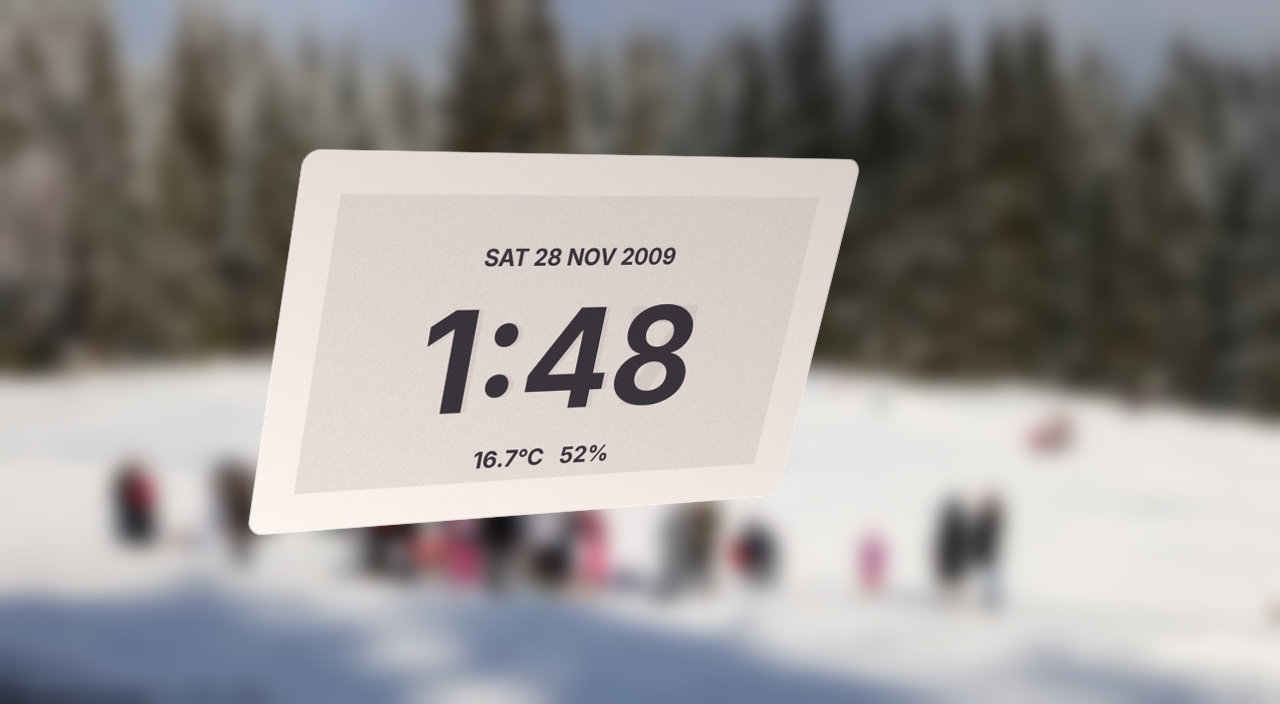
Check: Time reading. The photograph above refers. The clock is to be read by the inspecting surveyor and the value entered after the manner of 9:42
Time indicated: 1:48
